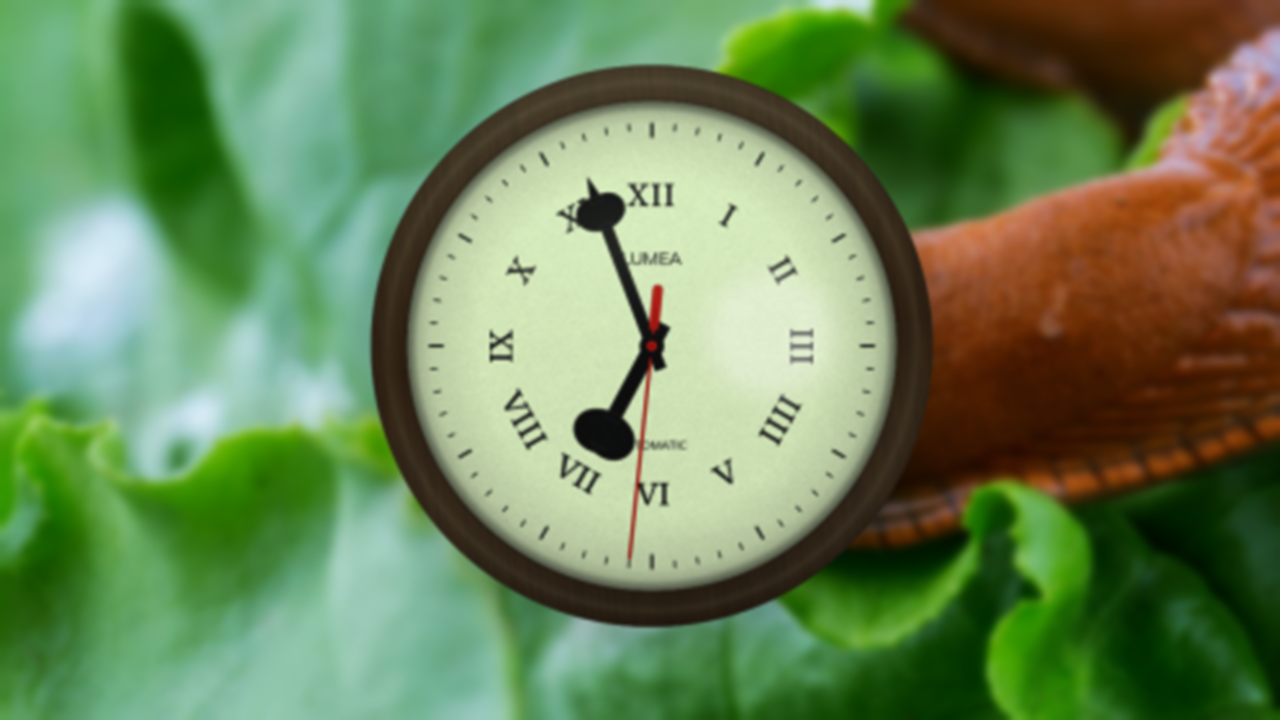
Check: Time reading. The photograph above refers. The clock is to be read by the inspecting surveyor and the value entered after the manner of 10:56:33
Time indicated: 6:56:31
